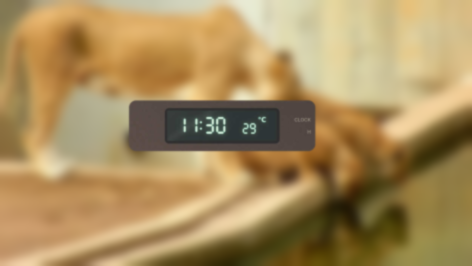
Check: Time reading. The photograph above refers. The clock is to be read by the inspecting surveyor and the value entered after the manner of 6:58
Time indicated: 11:30
